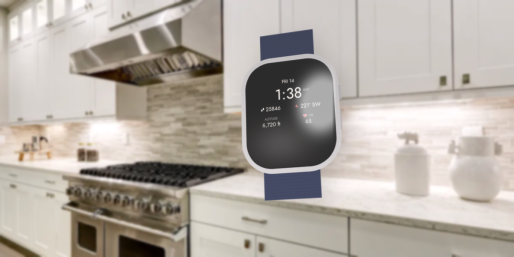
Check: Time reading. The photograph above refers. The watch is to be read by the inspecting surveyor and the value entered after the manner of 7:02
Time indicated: 1:38
